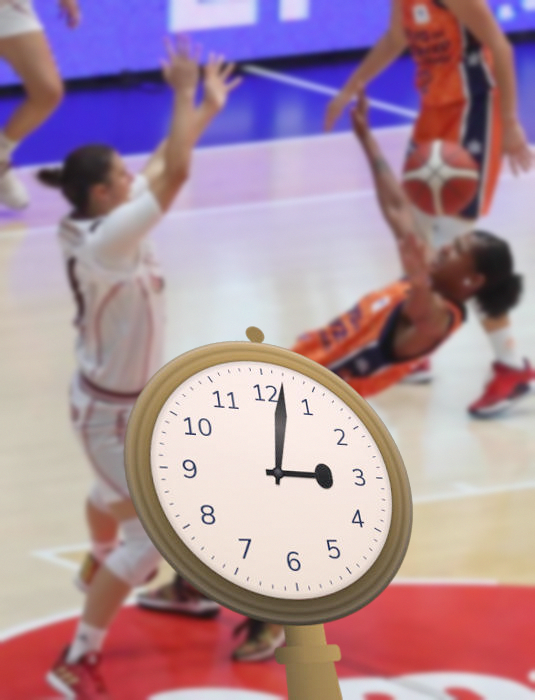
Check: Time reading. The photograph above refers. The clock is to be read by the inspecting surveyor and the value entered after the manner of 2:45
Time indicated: 3:02
